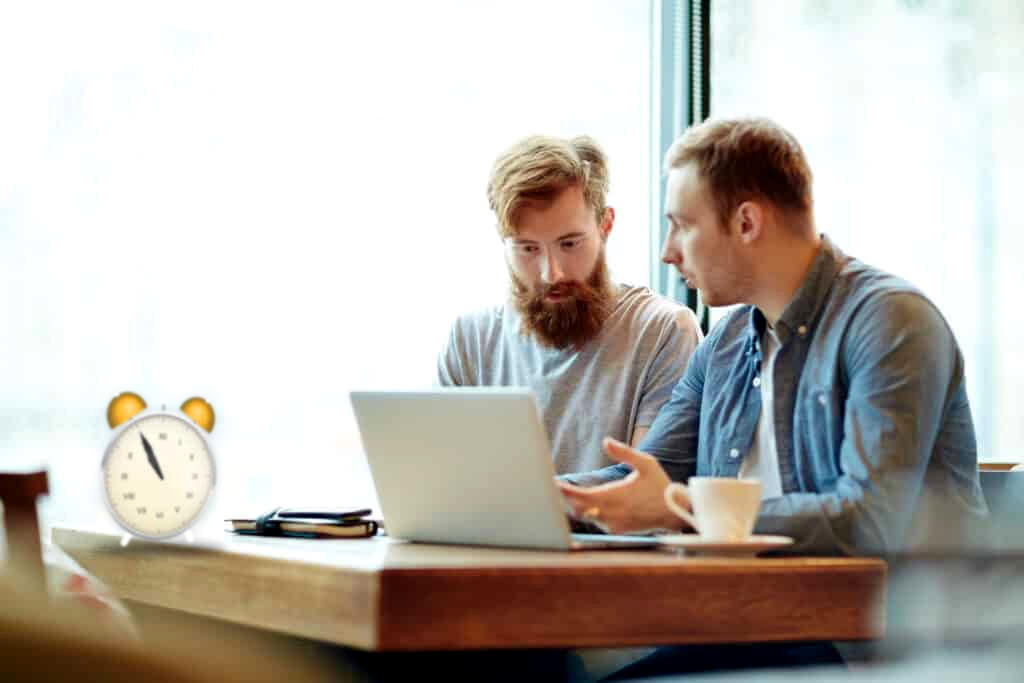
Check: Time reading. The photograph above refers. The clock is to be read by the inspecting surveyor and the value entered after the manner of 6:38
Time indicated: 10:55
